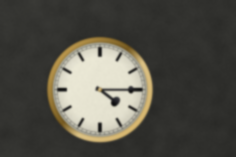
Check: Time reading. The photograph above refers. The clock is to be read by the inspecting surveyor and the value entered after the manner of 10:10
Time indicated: 4:15
